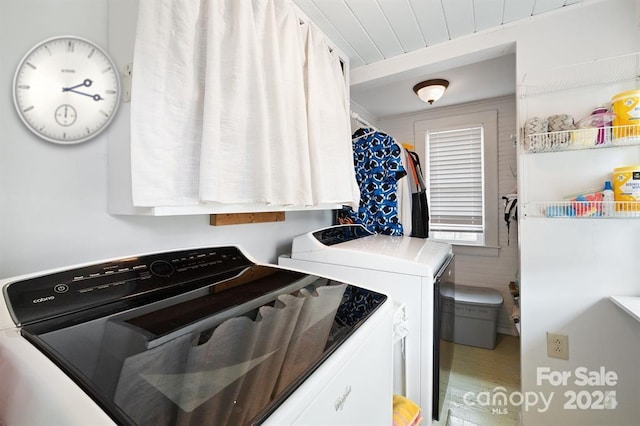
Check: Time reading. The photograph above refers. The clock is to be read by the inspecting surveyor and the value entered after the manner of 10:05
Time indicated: 2:17
